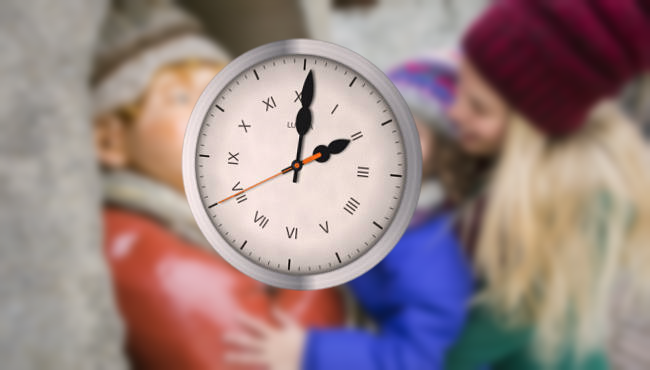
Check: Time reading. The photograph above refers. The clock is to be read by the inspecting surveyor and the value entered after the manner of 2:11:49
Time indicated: 2:00:40
